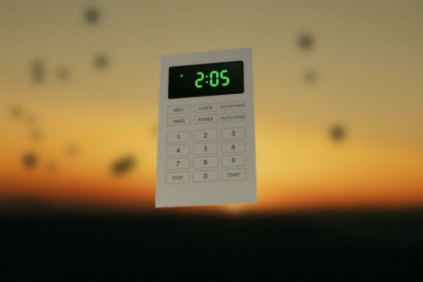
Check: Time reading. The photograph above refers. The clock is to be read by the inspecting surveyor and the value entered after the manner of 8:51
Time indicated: 2:05
